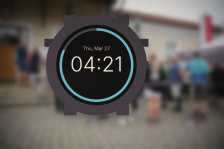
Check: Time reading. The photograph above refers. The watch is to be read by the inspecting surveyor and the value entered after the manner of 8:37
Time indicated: 4:21
